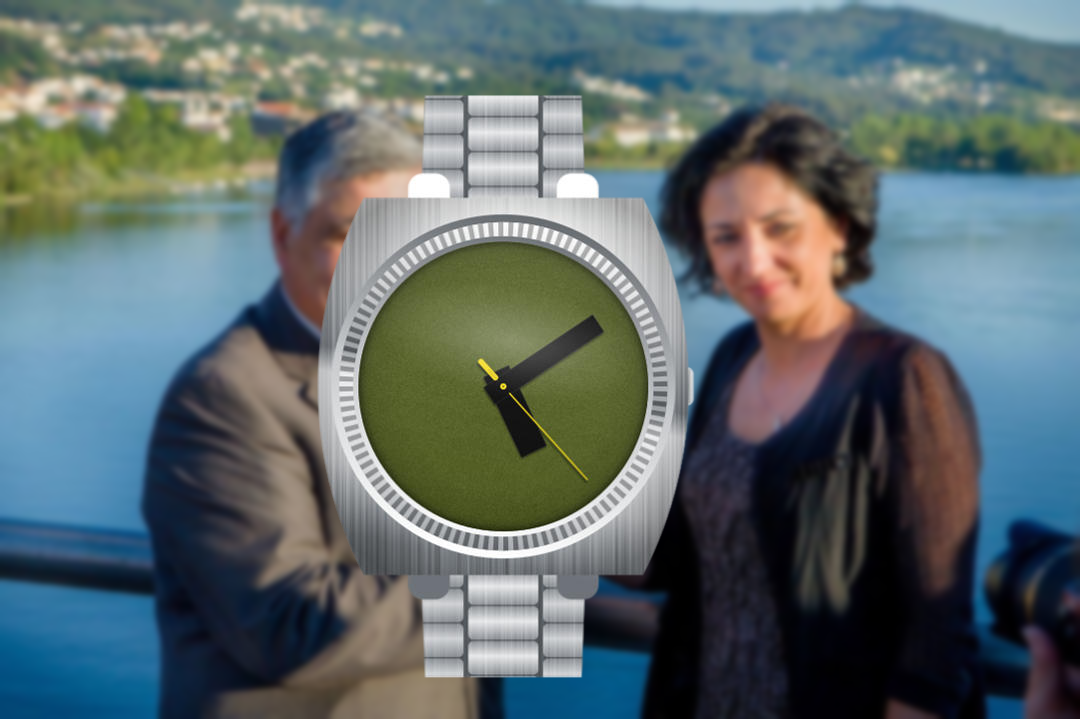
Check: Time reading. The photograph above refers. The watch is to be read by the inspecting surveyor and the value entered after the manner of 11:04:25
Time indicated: 5:09:23
